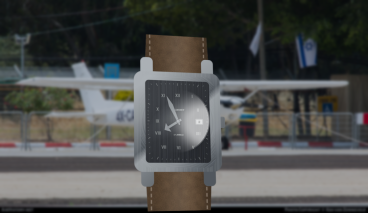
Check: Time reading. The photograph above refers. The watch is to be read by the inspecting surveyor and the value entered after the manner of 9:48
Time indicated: 7:56
